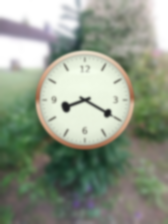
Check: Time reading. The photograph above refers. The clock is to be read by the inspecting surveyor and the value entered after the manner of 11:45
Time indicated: 8:20
